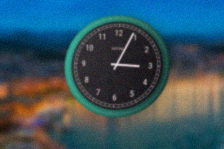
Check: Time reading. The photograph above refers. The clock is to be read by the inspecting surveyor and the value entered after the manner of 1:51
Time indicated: 3:04
